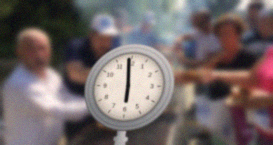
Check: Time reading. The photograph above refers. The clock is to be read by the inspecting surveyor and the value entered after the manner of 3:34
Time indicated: 5:59
